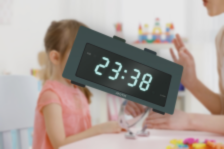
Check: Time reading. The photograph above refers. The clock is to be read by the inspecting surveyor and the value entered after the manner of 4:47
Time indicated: 23:38
